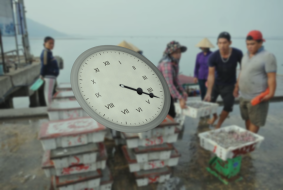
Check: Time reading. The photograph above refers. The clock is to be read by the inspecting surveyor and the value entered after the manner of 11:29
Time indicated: 4:22
